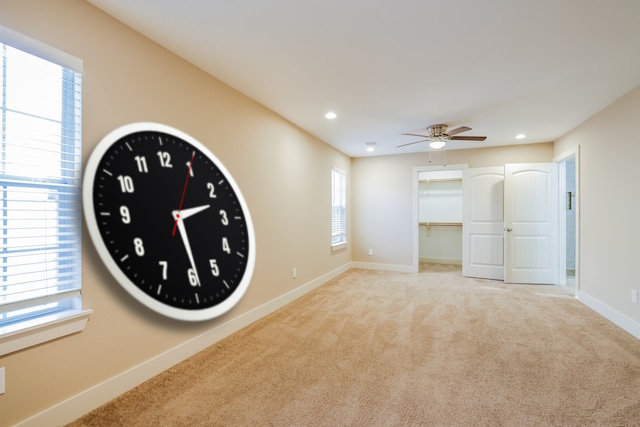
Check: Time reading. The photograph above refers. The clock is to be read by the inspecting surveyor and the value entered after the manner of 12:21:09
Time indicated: 2:29:05
